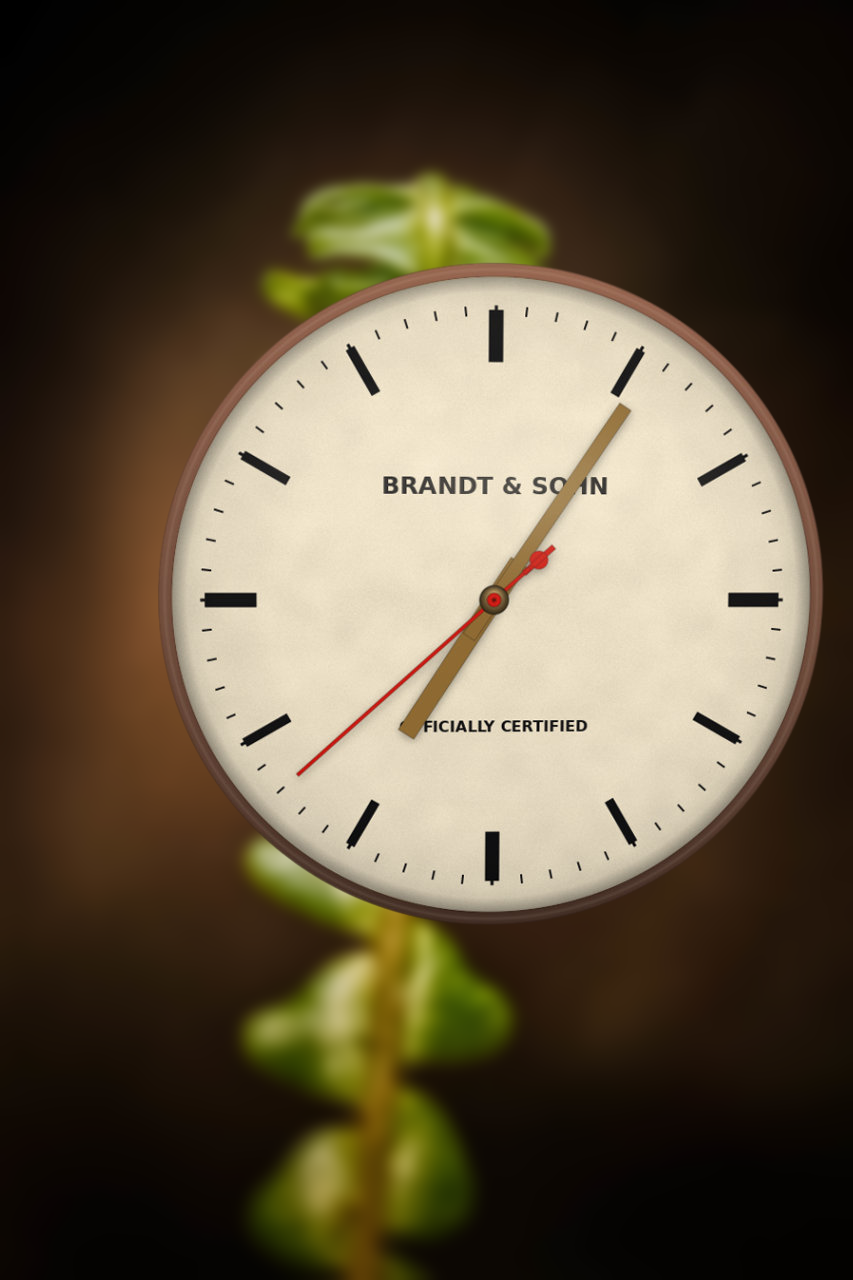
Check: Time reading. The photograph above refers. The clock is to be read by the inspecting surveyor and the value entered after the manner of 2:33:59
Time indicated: 7:05:38
